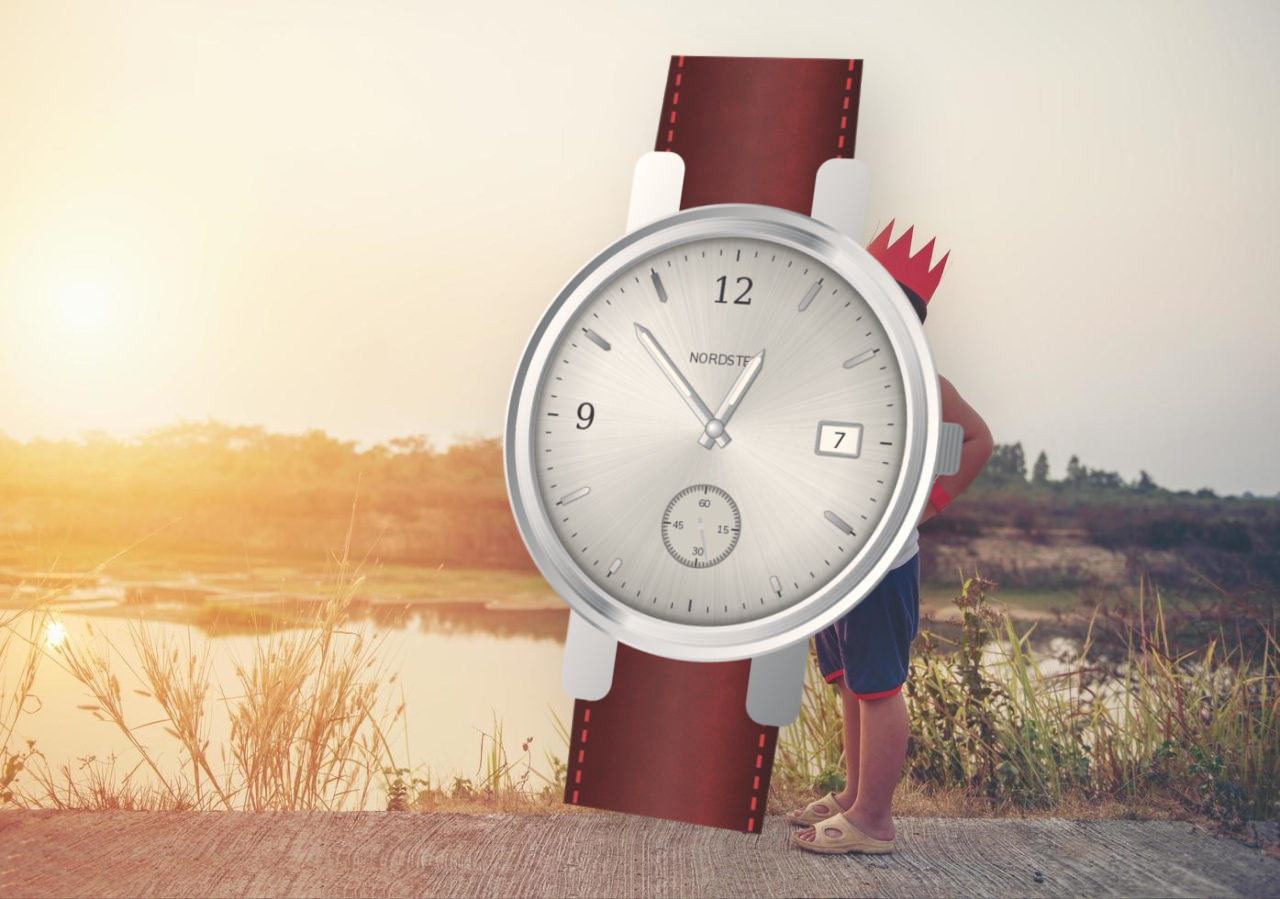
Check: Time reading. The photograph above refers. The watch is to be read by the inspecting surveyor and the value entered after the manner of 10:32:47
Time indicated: 12:52:27
